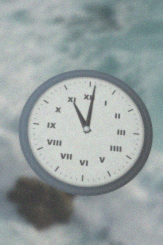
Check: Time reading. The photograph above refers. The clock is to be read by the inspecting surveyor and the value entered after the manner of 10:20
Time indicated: 11:01
